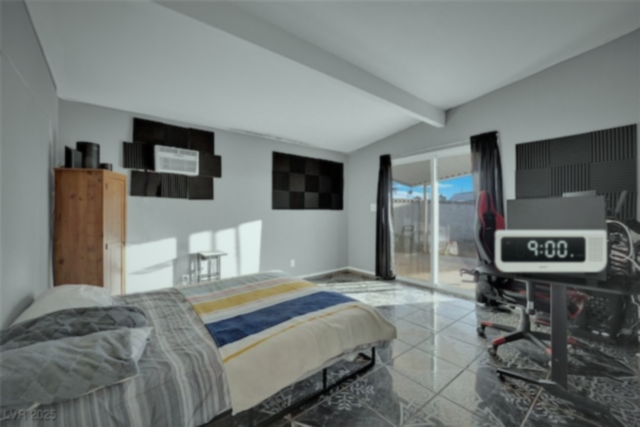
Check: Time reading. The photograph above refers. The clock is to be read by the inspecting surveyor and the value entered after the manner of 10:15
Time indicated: 9:00
